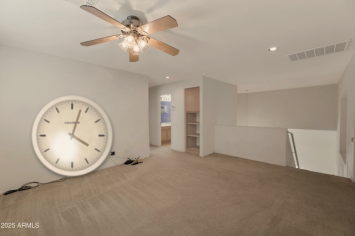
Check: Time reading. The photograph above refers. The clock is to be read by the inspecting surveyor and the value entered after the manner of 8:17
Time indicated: 4:03
